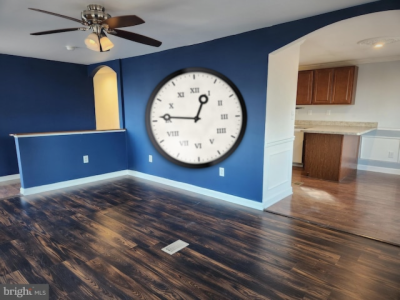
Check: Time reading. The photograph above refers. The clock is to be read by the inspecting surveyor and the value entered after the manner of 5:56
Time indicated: 12:46
